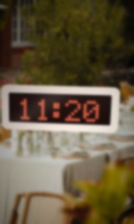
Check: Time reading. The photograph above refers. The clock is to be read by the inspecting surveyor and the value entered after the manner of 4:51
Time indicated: 11:20
